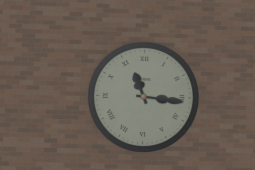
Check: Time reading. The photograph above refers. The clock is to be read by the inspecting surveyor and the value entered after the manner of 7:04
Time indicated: 11:16
